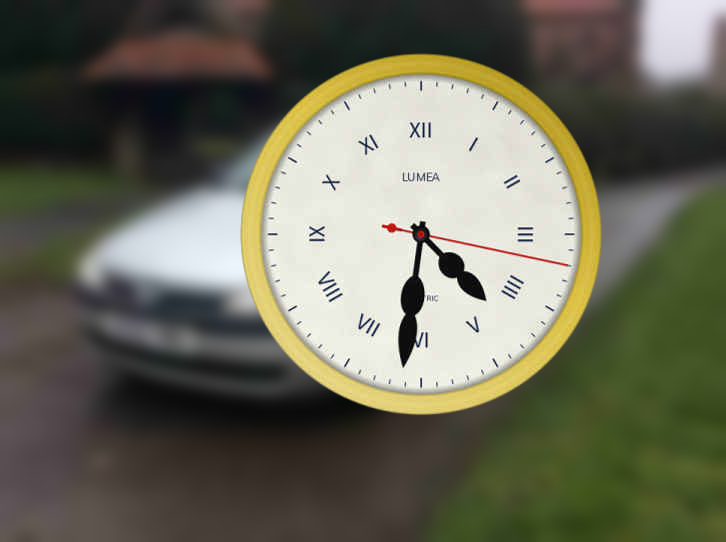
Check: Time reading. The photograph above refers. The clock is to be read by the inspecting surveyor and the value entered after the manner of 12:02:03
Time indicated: 4:31:17
